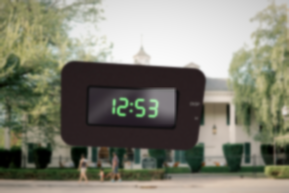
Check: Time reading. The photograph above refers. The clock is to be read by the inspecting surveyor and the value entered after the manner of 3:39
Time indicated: 12:53
